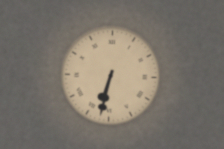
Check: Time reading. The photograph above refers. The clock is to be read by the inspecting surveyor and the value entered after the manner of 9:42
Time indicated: 6:32
